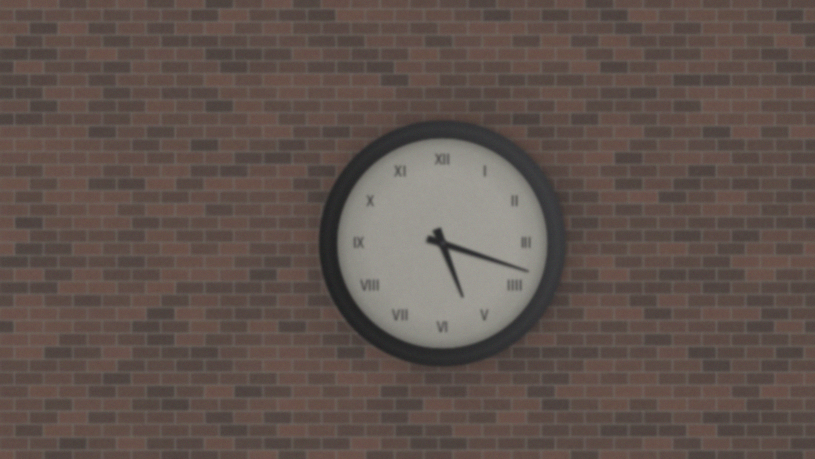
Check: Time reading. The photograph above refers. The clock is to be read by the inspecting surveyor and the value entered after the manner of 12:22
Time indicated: 5:18
